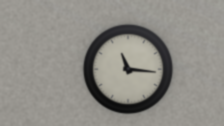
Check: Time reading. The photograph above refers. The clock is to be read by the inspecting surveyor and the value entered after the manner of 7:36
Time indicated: 11:16
